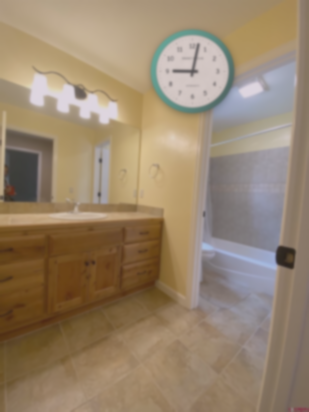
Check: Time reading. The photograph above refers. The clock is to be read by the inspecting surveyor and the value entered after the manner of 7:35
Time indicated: 9:02
